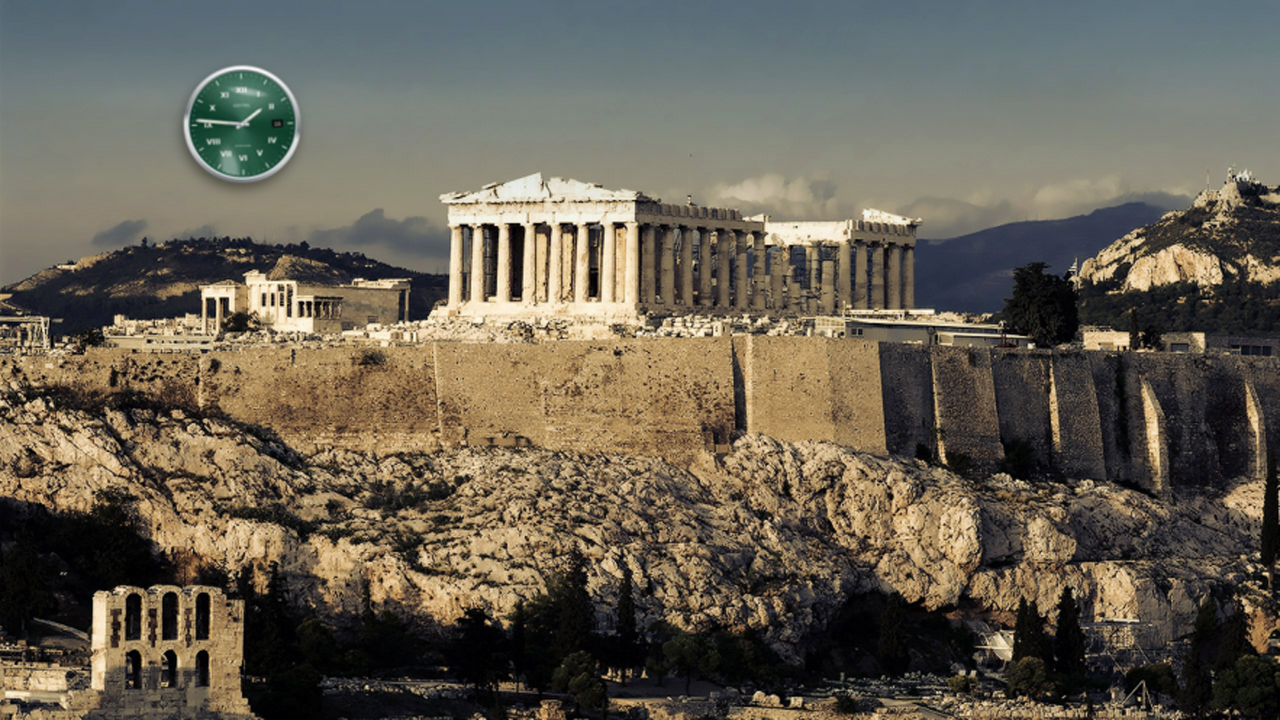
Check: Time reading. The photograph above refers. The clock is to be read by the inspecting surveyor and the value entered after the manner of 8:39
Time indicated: 1:46
